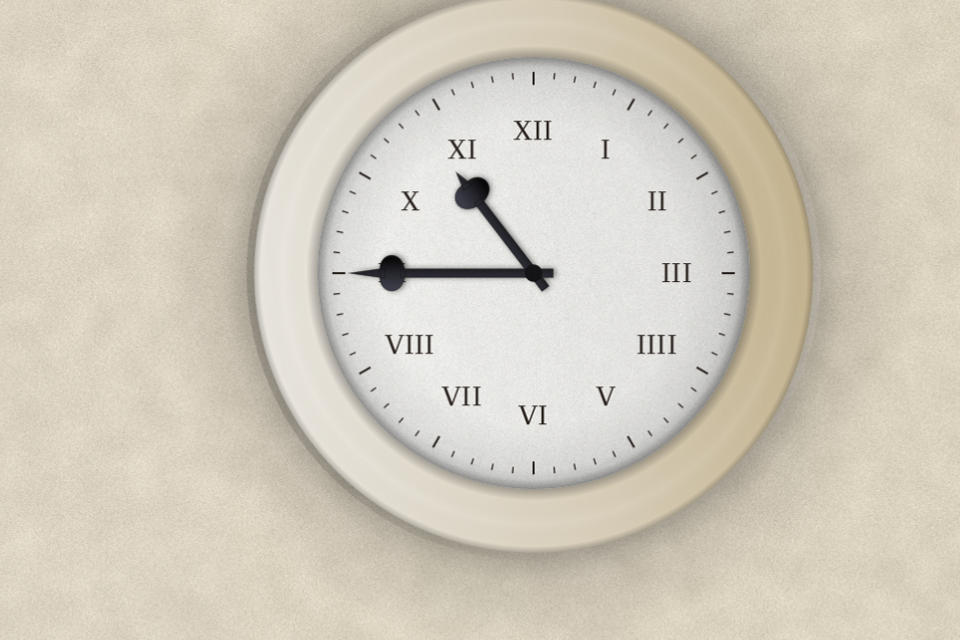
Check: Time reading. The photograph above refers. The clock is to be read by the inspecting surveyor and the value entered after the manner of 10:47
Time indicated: 10:45
